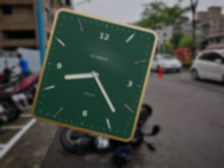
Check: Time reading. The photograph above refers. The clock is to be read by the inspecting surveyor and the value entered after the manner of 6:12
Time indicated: 8:23
